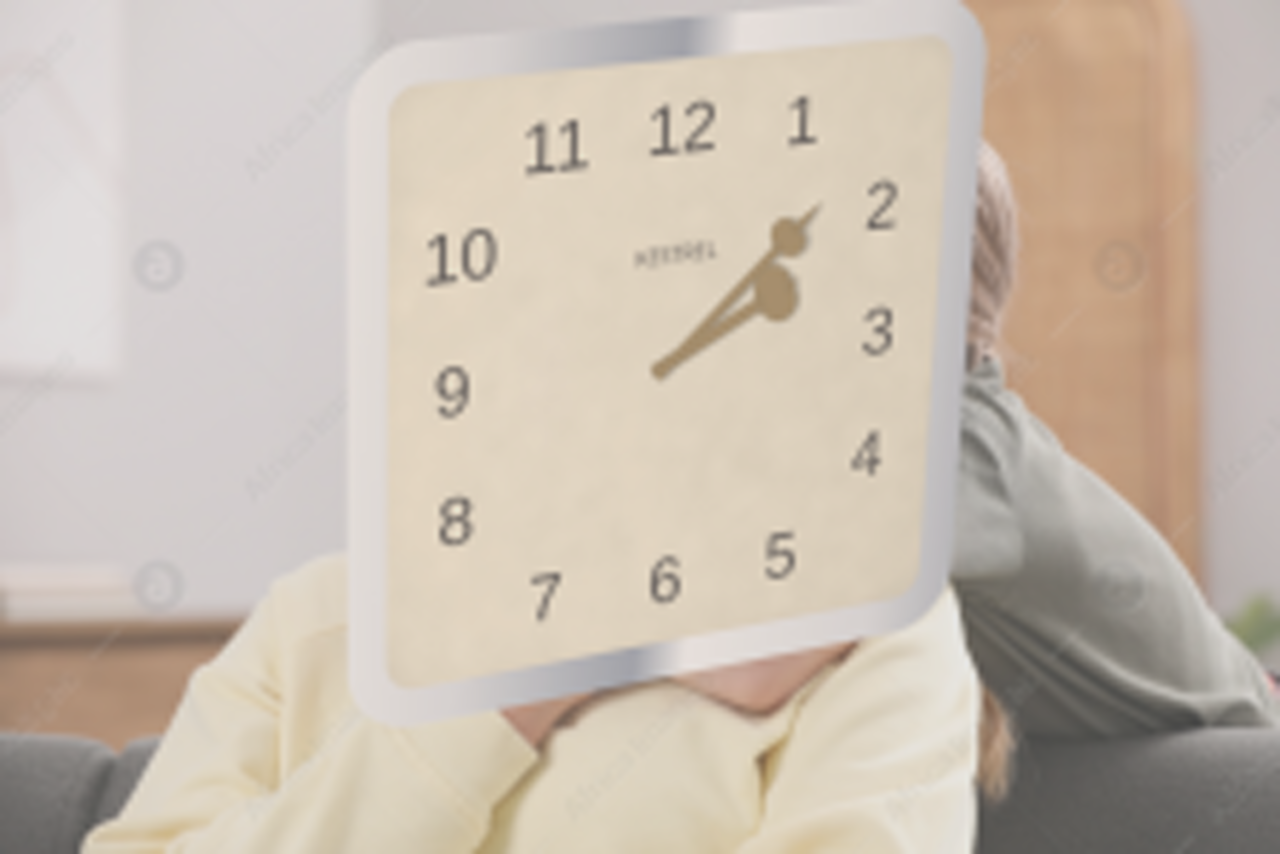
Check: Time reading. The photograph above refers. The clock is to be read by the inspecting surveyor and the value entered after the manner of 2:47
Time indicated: 2:08
